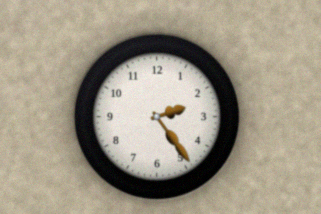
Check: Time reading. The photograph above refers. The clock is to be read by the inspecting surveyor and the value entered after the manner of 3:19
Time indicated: 2:24
